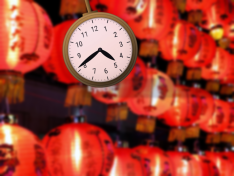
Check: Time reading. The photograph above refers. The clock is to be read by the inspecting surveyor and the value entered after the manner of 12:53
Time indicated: 4:41
